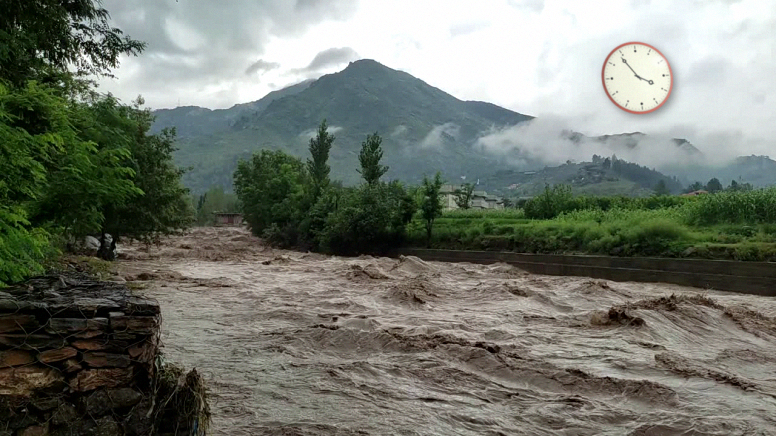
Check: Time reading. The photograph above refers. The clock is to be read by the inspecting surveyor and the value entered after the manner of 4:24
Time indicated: 3:54
